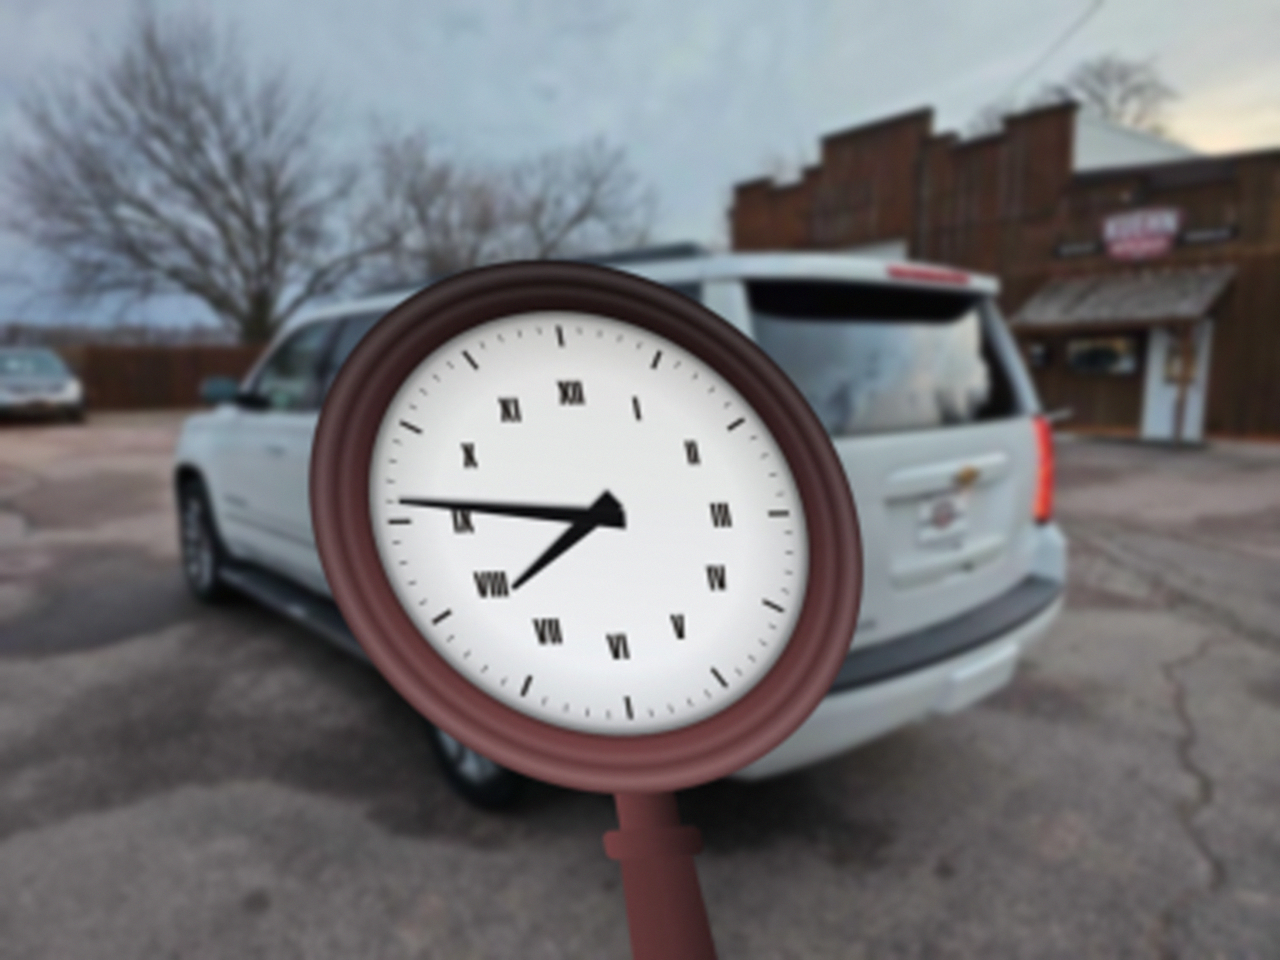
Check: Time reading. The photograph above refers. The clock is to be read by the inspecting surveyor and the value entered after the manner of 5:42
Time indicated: 7:46
